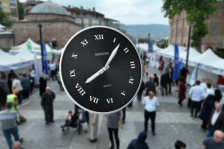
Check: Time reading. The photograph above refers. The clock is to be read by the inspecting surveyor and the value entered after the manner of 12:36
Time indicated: 8:07
